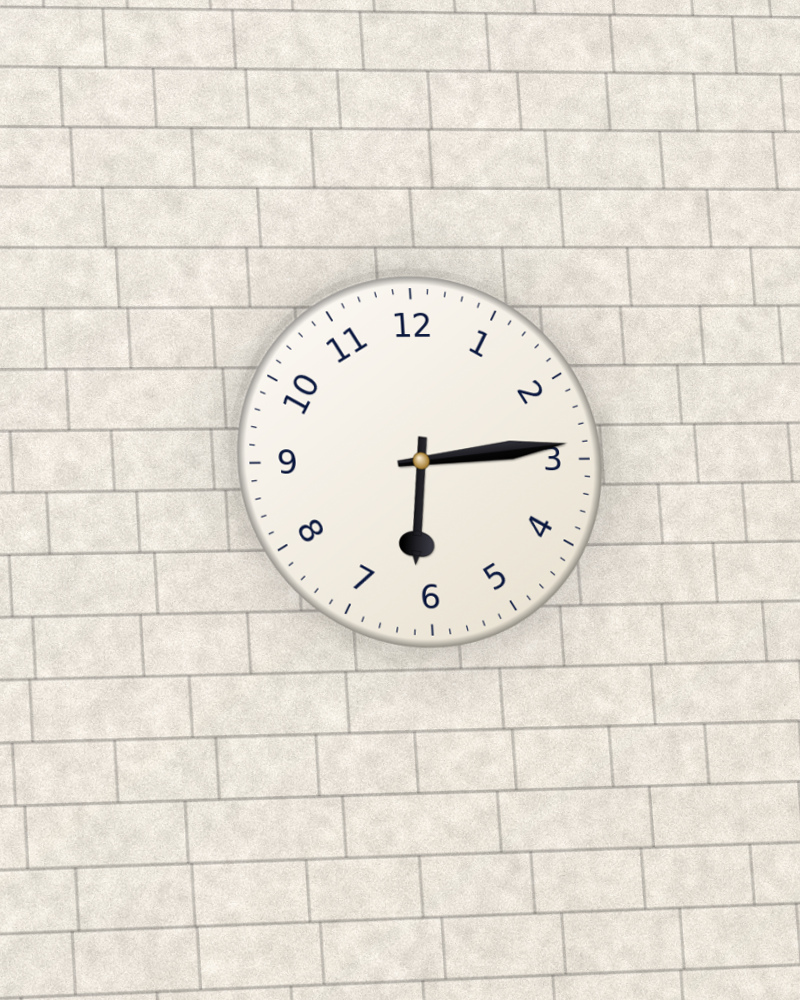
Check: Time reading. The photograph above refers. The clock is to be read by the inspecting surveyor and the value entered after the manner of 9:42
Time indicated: 6:14
